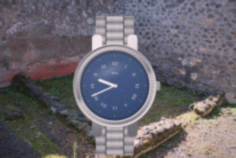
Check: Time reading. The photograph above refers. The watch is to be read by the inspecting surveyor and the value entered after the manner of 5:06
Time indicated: 9:41
